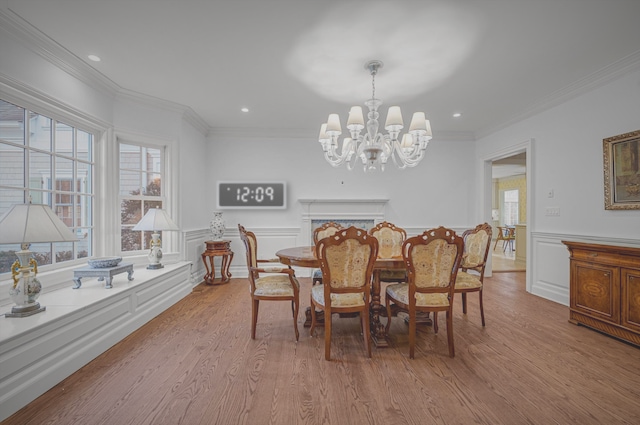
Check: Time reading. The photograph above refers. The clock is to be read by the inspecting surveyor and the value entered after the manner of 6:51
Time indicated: 12:09
